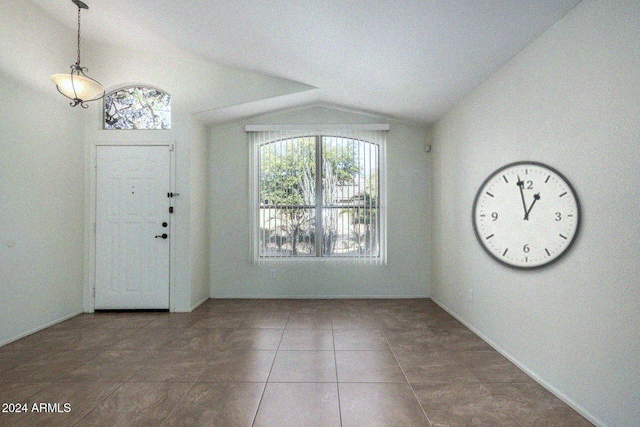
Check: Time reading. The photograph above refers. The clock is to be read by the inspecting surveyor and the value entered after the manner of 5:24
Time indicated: 12:58
